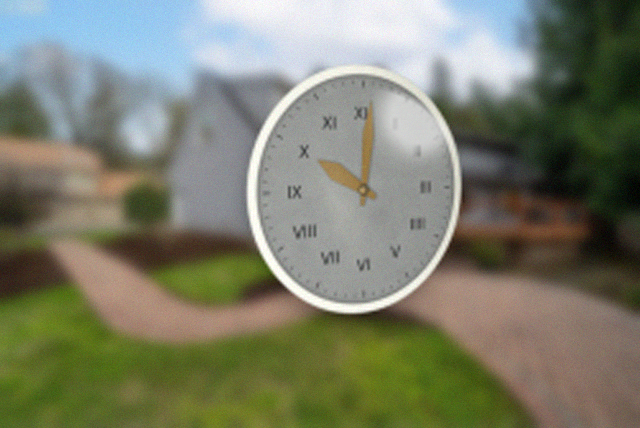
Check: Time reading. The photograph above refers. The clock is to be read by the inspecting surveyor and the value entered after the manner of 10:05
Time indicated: 10:01
